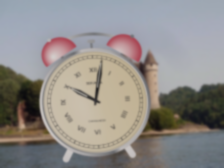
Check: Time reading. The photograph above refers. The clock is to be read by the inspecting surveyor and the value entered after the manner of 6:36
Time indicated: 10:02
